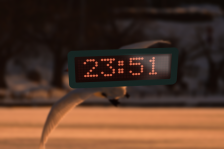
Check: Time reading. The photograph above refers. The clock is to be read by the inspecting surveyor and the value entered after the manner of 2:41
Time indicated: 23:51
